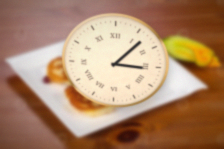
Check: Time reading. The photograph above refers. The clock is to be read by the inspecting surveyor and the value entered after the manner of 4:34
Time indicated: 3:07
